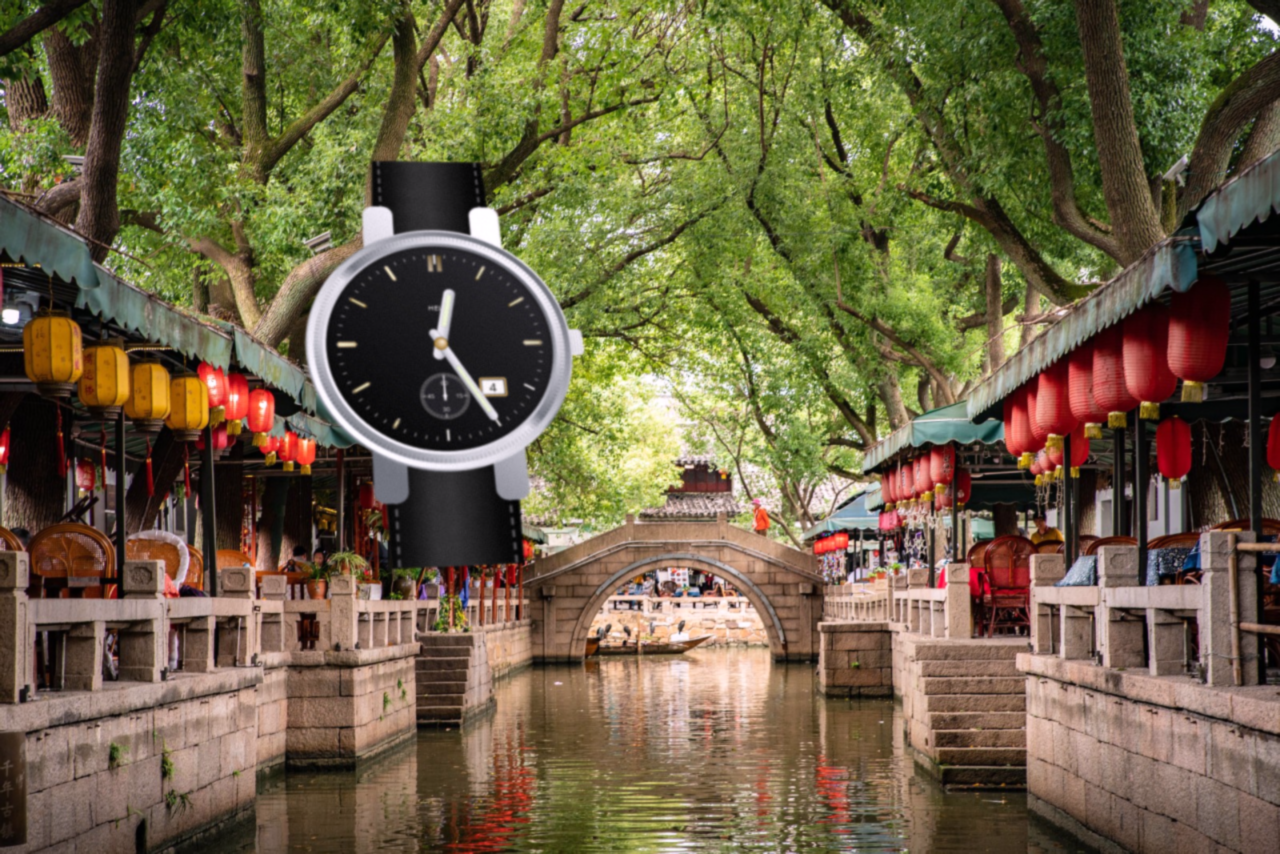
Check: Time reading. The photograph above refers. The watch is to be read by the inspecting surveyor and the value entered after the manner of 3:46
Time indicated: 12:25
